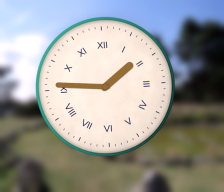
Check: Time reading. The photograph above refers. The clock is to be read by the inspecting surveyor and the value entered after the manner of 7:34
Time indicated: 1:46
